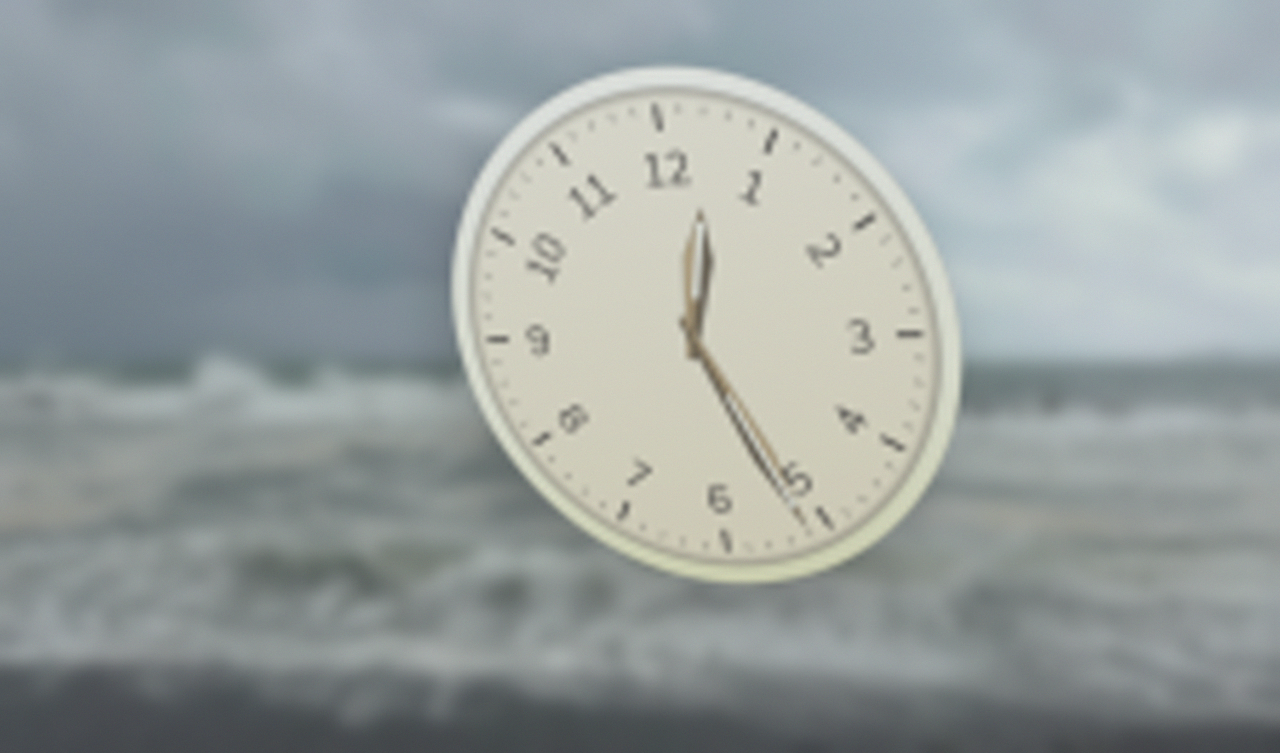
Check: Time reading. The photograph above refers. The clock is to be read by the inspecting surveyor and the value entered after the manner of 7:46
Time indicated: 12:26
